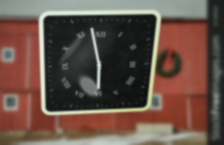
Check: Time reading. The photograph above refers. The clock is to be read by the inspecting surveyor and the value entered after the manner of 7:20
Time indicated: 5:58
